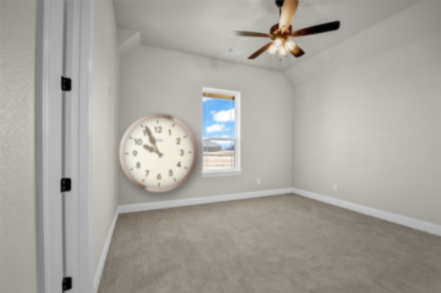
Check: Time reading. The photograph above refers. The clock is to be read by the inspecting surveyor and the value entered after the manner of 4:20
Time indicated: 9:56
